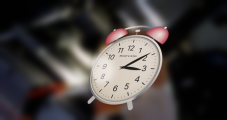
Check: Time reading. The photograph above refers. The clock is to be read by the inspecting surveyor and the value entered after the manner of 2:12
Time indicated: 3:09
